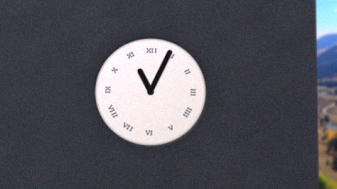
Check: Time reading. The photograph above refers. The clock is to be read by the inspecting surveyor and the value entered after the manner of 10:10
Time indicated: 11:04
